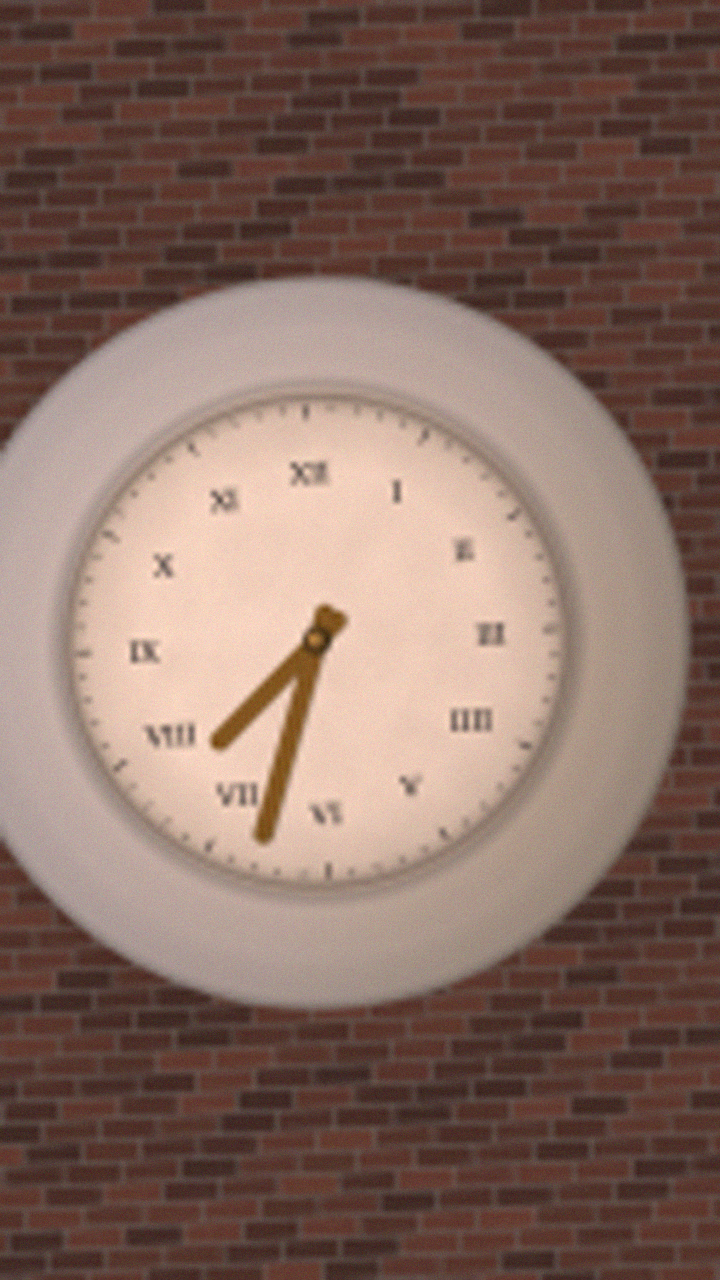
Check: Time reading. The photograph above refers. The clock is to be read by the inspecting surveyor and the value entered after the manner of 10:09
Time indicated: 7:33
